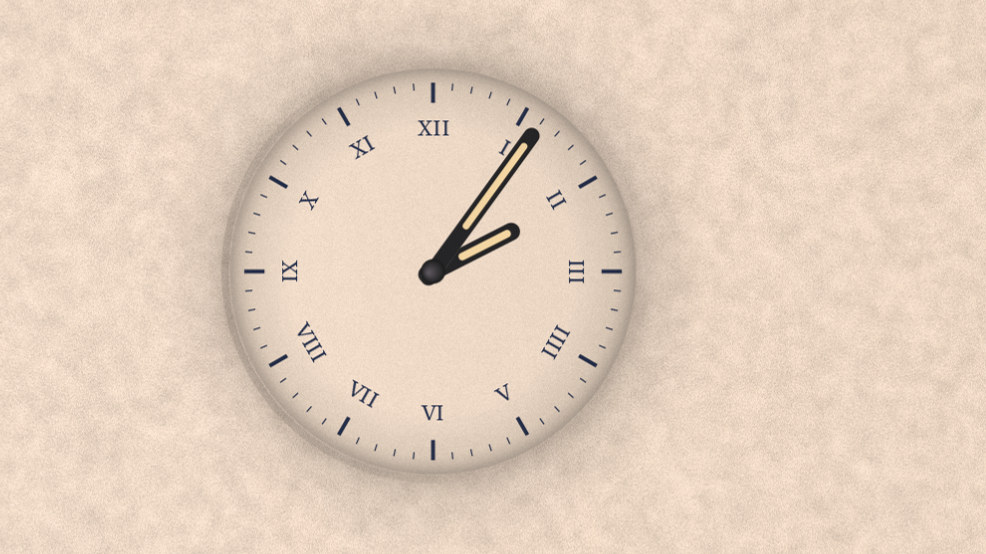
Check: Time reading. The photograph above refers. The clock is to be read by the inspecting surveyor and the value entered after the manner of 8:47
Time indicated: 2:06
